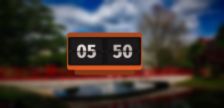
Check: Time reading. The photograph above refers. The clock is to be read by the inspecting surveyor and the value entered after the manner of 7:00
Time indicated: 5:50
